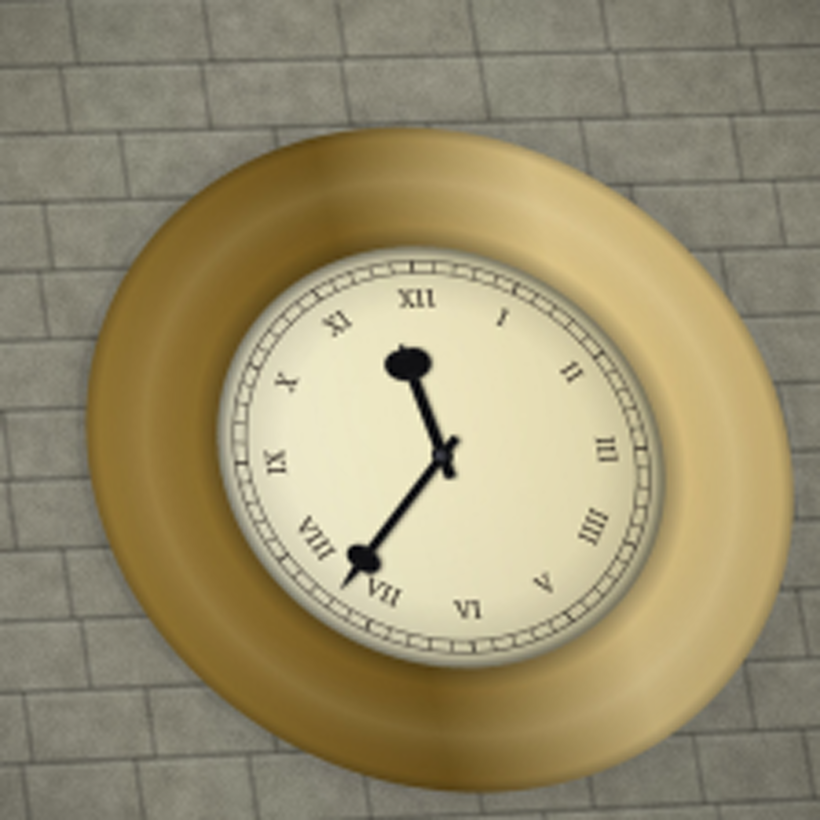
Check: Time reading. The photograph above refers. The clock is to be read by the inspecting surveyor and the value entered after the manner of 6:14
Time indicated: 11:37
